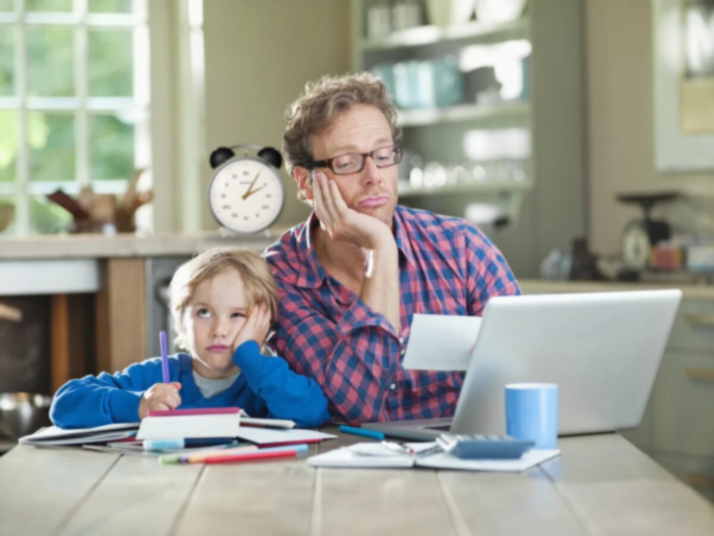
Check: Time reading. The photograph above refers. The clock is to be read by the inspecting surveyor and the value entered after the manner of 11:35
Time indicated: 2:05
